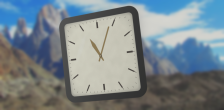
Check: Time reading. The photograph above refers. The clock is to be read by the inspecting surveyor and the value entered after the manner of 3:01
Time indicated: 11:04
